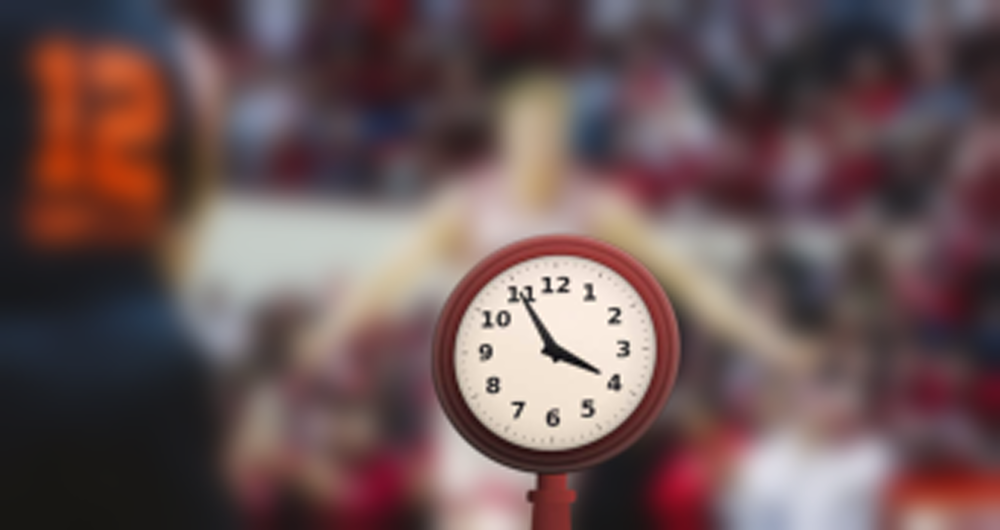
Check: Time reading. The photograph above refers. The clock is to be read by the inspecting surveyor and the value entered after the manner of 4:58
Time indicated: 3:55
